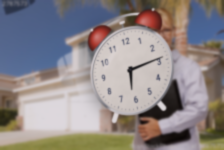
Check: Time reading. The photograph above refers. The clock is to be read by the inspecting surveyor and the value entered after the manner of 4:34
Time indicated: 6:14
